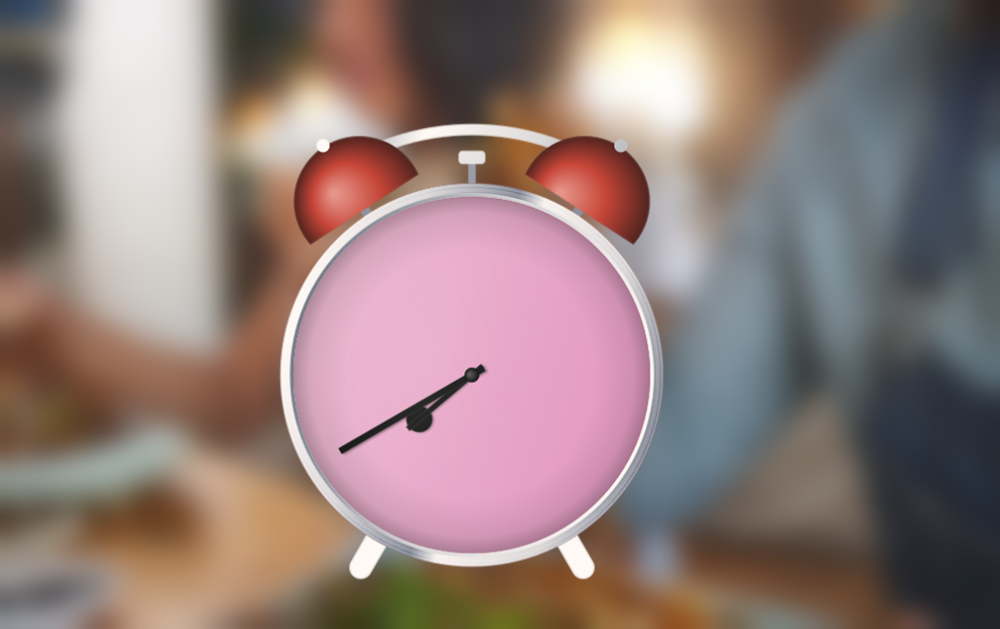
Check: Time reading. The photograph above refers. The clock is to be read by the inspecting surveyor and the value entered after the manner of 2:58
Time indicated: 7:40
